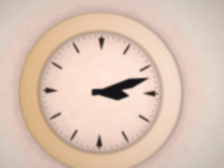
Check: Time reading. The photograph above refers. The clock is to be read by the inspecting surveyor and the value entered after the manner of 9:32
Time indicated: 3:12
